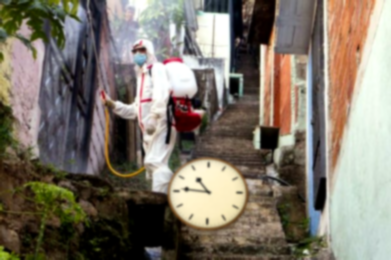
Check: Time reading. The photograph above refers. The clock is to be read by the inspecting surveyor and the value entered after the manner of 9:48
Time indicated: 10:46
